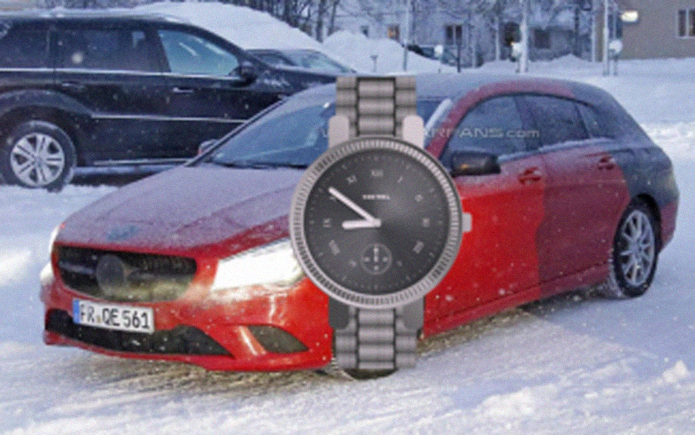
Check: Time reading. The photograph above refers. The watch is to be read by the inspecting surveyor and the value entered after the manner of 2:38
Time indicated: 8:51
